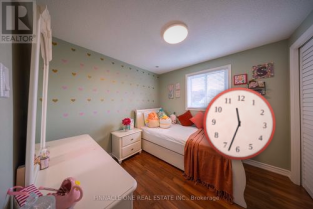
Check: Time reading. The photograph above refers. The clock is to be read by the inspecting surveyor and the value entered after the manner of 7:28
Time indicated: 11:33
